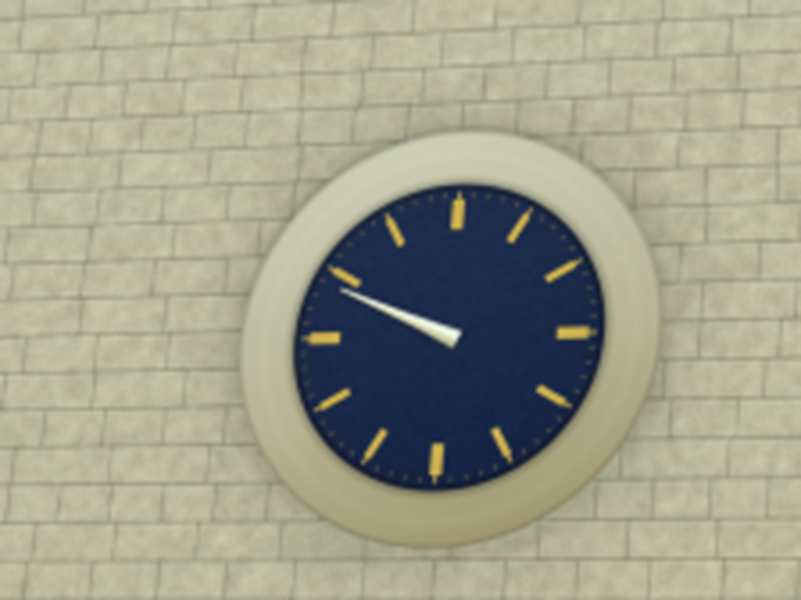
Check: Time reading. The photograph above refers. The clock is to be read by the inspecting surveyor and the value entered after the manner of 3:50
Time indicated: 9:49
